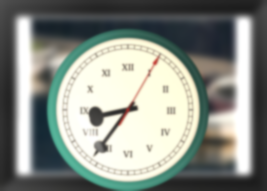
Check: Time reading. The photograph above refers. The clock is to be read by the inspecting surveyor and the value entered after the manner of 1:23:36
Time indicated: 8:36:05
